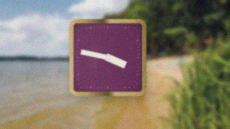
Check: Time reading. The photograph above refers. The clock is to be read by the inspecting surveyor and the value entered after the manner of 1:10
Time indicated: 3:47
